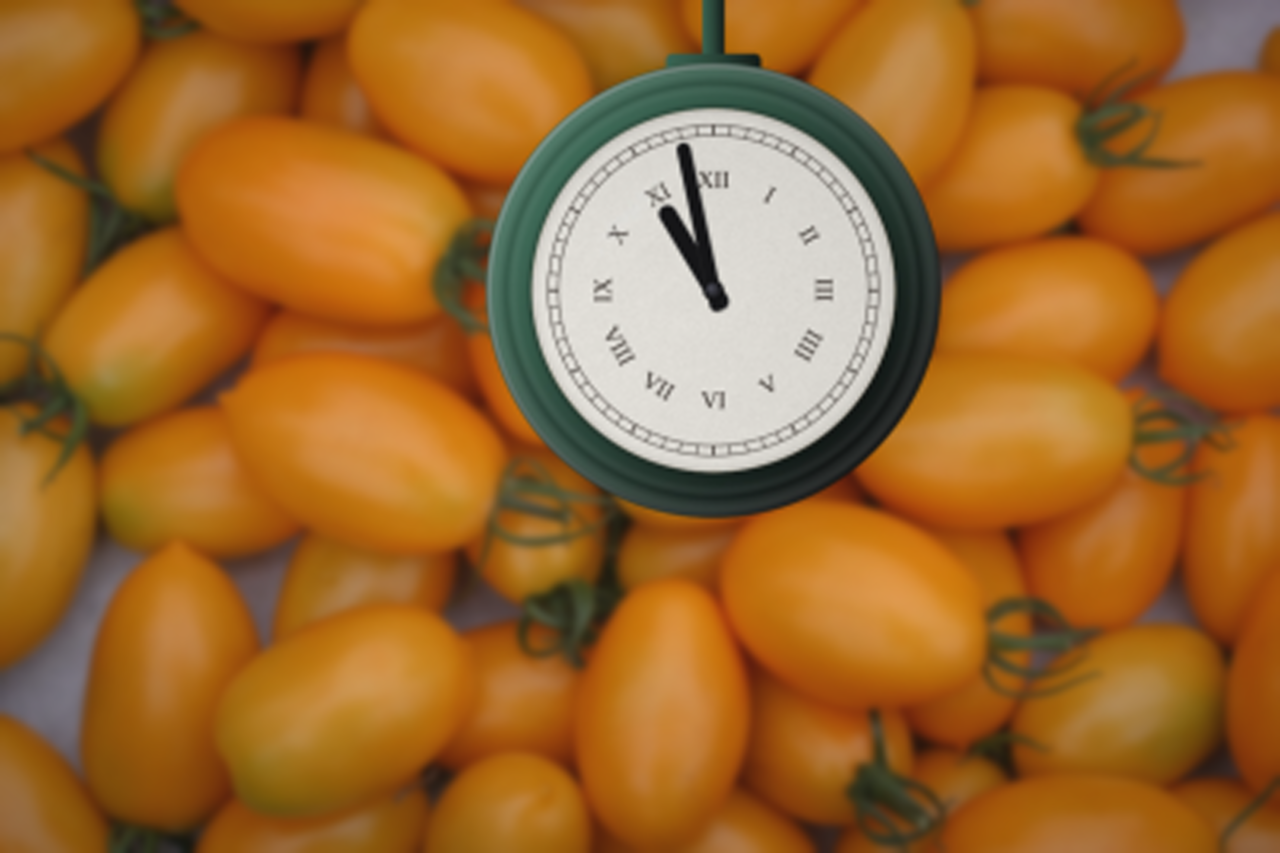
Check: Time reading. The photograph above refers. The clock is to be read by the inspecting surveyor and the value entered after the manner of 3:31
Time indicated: 10:58
